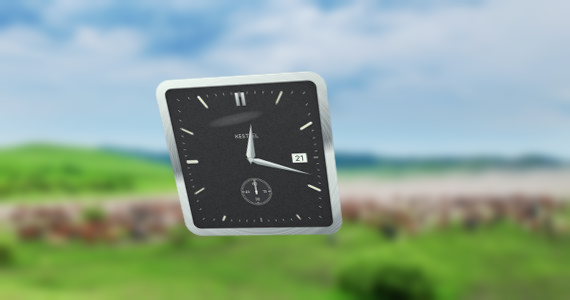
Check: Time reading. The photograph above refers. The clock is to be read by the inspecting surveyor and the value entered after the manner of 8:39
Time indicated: 12:18
